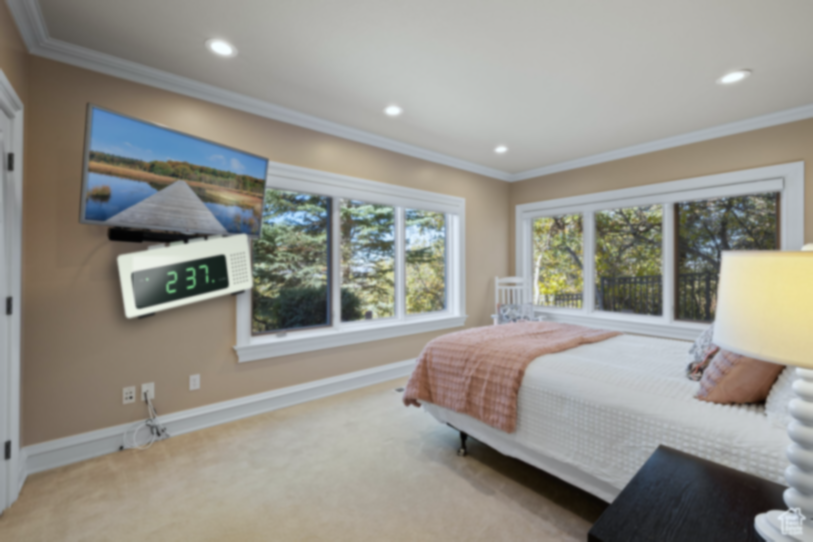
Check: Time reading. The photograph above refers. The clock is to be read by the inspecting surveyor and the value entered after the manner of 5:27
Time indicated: 2:37
